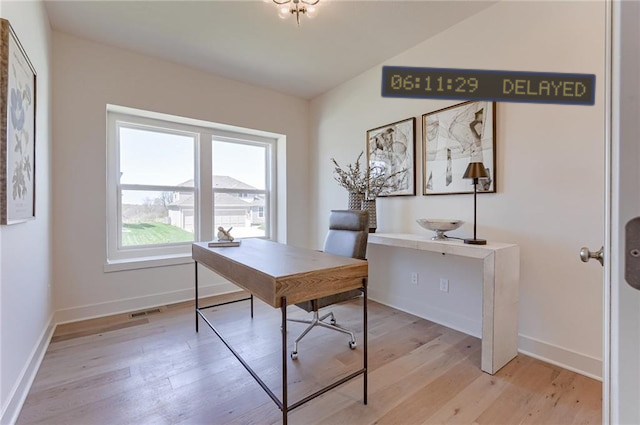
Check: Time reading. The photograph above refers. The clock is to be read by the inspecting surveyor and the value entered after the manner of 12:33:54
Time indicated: 6:11:29
